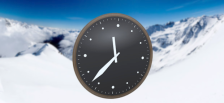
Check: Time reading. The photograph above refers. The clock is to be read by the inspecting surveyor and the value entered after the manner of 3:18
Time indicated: 11:37
